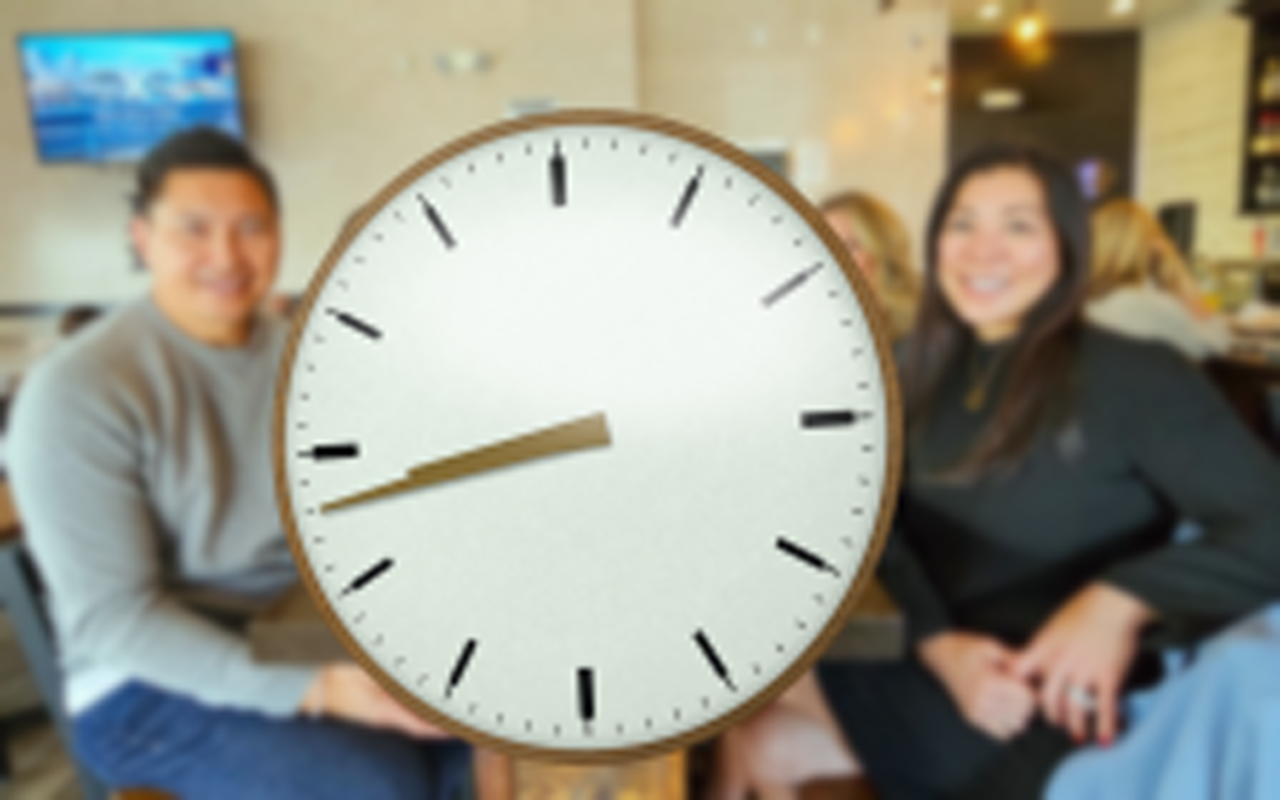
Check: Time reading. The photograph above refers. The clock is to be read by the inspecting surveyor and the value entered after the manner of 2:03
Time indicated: 8:43
